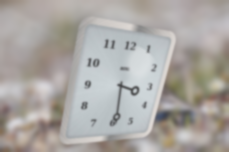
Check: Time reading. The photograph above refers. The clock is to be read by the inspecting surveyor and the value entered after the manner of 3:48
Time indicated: 3:29
